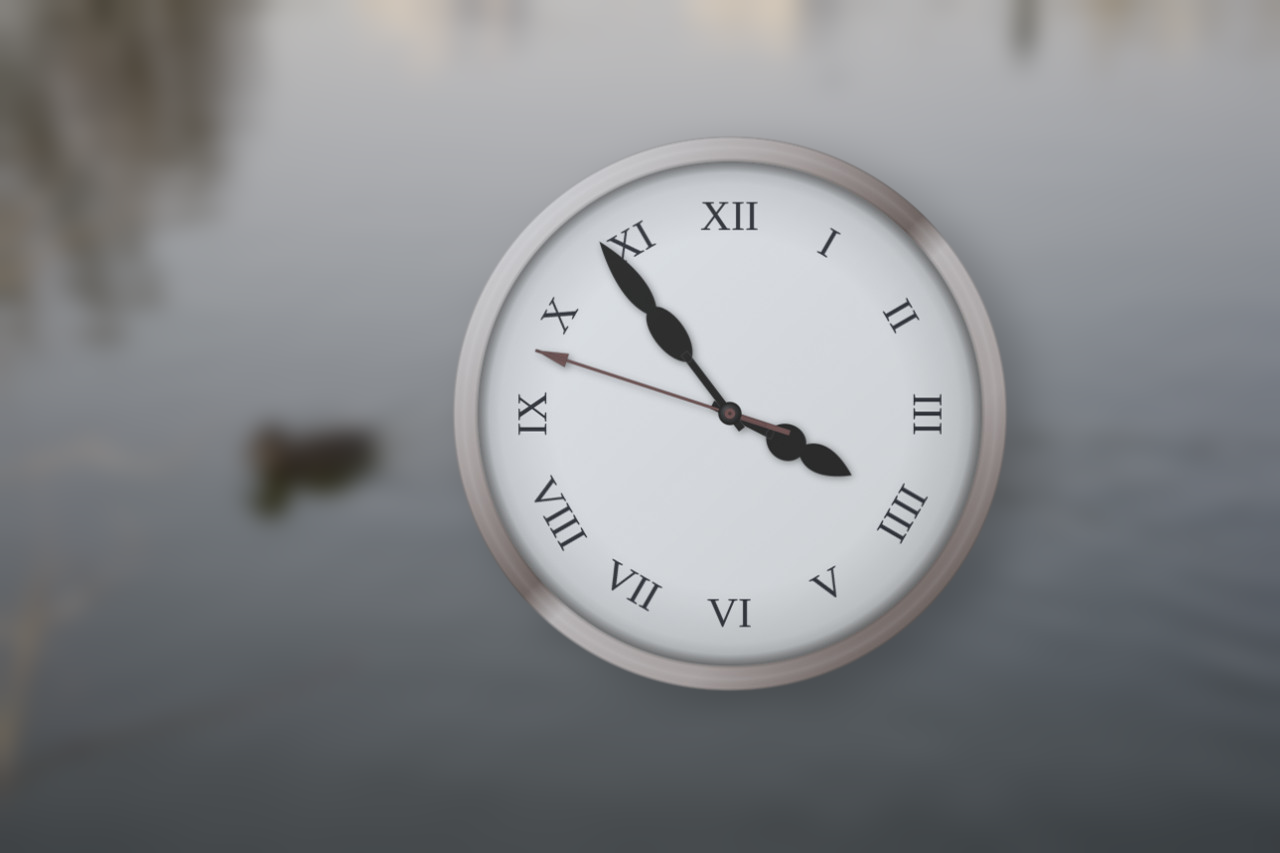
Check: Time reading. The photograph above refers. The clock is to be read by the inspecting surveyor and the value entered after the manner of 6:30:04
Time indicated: 3:53:48
